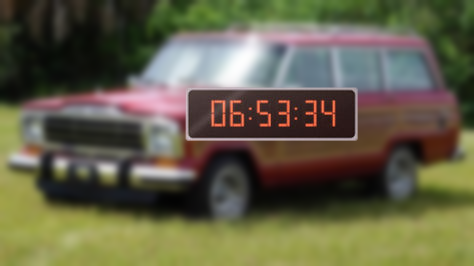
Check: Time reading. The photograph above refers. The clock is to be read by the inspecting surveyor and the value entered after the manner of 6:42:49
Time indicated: 6:53:34
